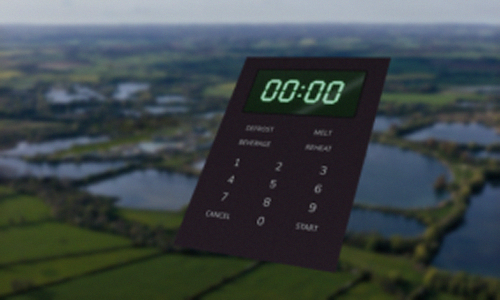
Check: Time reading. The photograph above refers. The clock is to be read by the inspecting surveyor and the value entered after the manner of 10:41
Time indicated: 0:00
